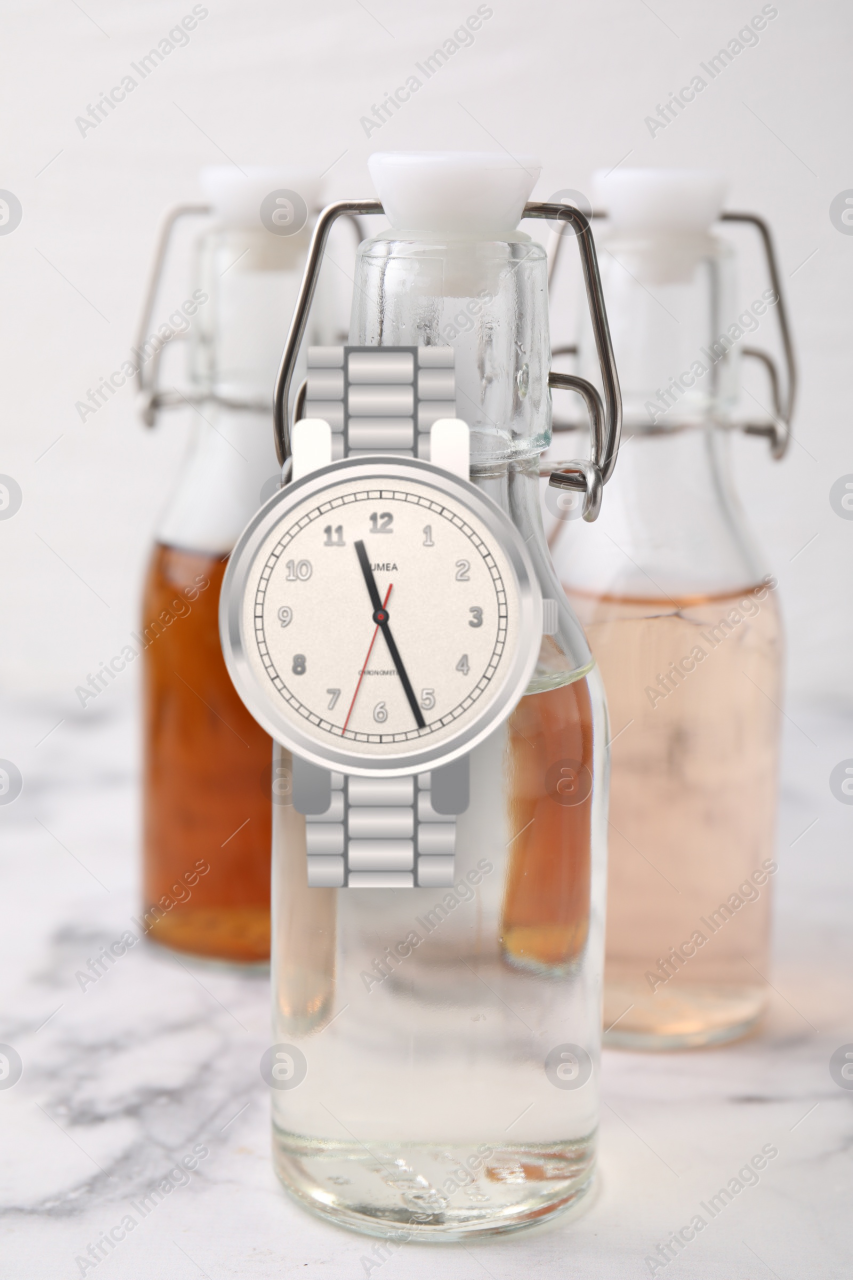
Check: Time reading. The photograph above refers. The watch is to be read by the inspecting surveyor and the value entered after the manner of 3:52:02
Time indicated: 11:26:33
